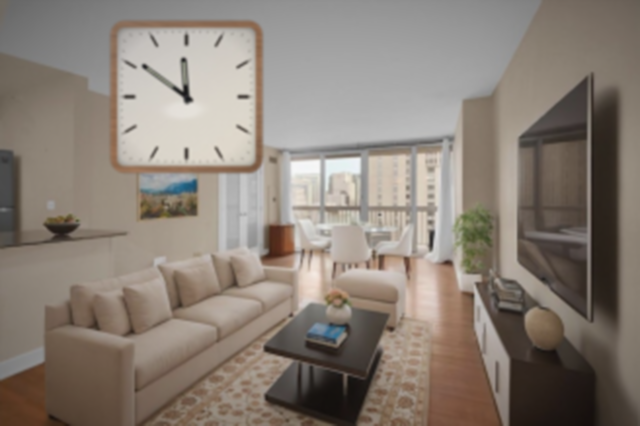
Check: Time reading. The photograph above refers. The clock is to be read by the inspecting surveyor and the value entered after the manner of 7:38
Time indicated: 11:51
